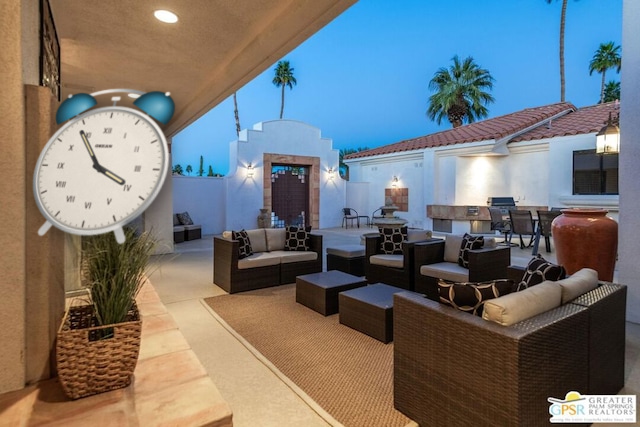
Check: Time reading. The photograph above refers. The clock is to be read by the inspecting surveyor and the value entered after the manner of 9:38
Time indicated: 3:54
